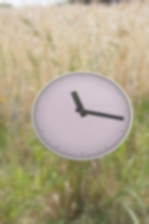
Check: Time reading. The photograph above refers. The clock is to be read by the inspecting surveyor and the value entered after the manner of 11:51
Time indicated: 11:17
